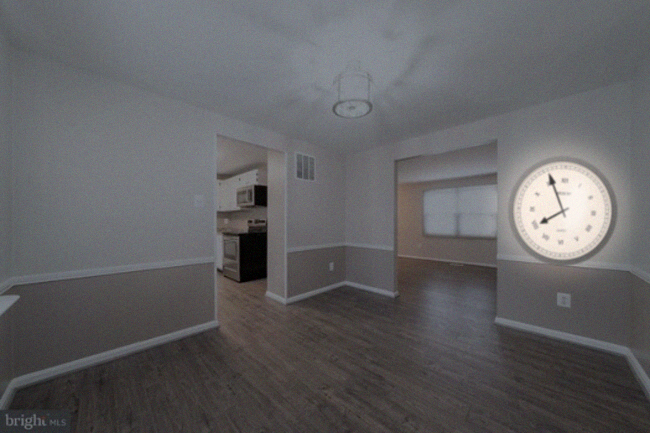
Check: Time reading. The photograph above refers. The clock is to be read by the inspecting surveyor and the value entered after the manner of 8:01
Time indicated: 7:56
